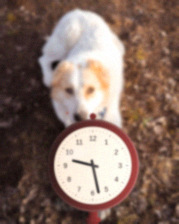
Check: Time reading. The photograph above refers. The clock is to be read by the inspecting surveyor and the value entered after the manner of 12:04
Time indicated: 9:28
